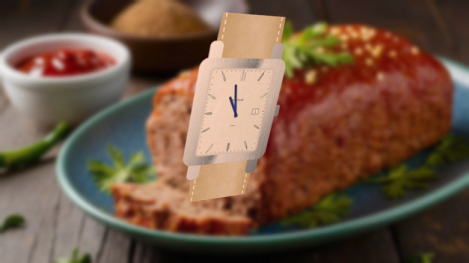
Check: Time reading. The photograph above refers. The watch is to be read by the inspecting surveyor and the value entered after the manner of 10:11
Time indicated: 10:58
